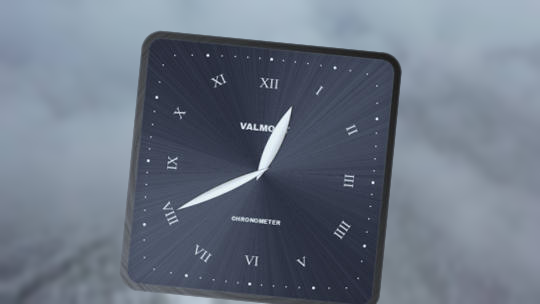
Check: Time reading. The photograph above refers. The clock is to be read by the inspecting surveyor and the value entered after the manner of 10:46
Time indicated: 12:40
